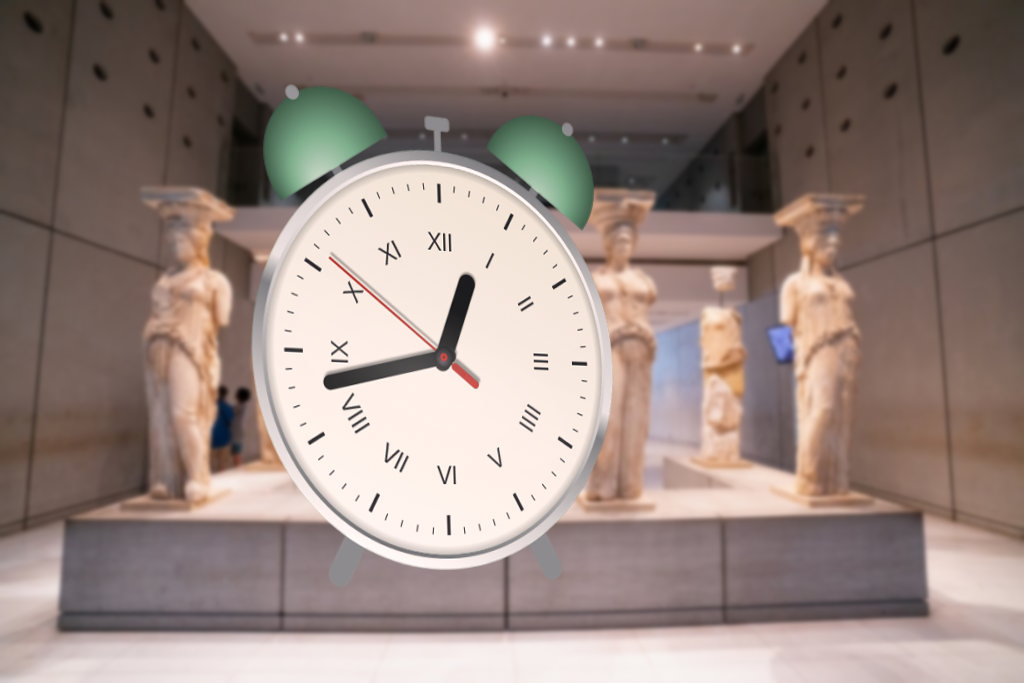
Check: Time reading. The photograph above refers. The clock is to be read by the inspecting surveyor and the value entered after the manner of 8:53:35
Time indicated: 12:42:51
